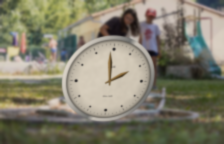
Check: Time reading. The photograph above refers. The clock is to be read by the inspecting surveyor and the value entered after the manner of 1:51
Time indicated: 1:59
